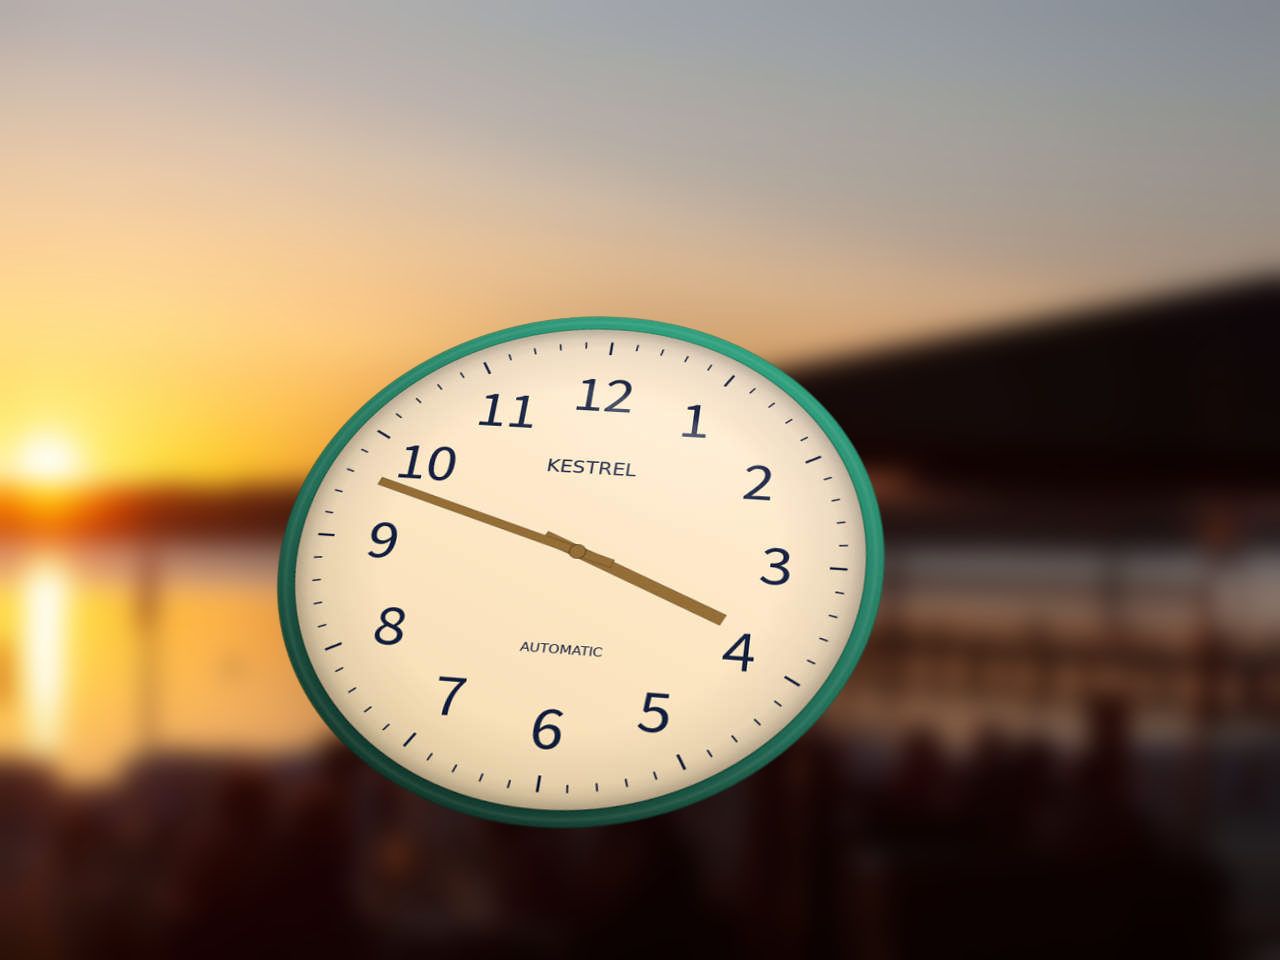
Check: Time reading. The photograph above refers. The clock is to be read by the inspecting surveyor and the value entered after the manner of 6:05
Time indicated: 3:48
